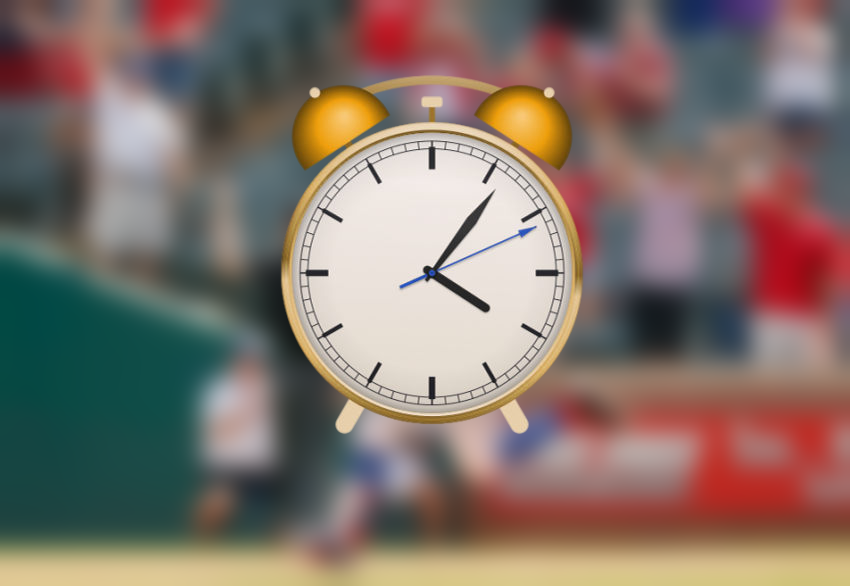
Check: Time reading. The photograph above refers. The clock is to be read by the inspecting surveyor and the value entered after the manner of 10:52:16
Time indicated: 4:06:11
